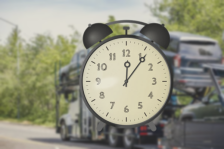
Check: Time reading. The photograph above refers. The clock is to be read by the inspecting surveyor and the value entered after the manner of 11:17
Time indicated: 12:06
